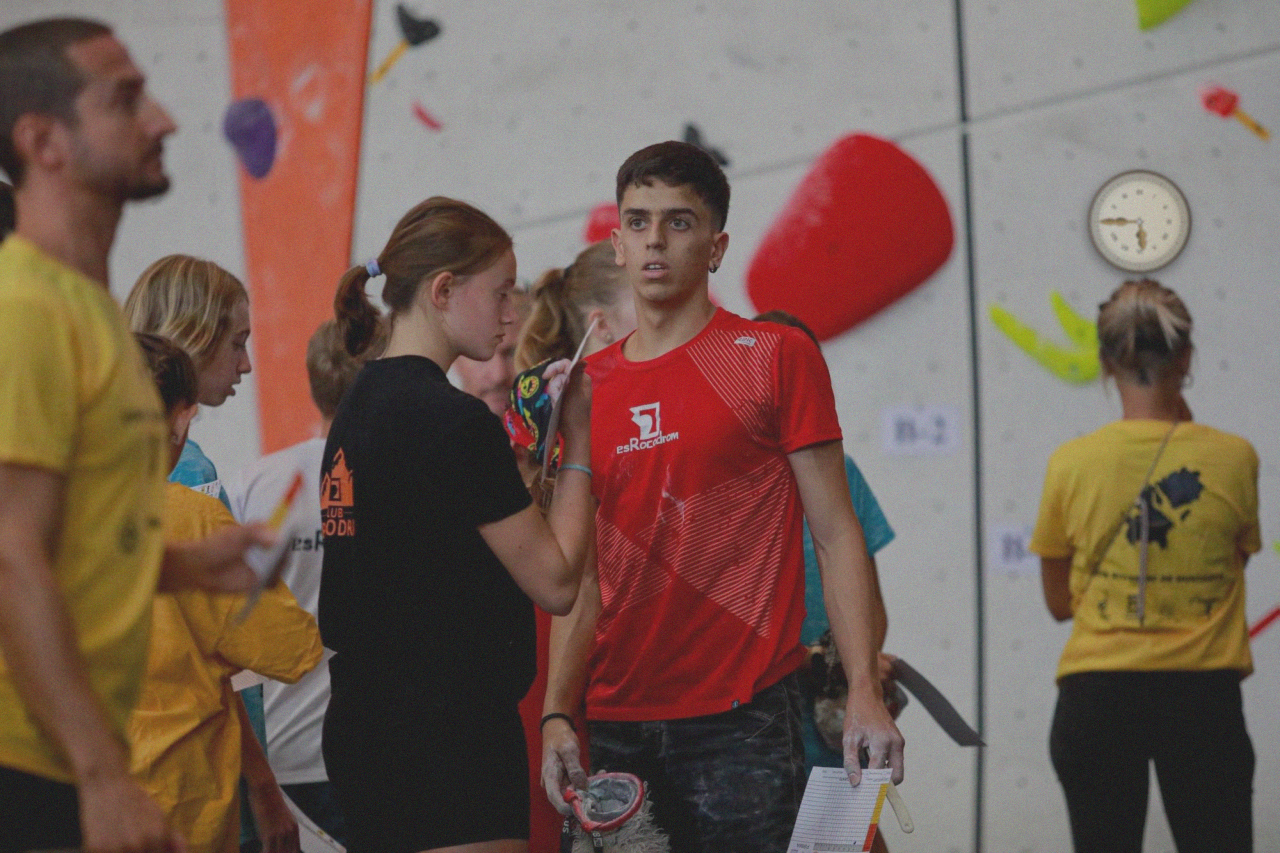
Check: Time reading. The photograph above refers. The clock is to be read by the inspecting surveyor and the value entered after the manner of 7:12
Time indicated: 5:45
